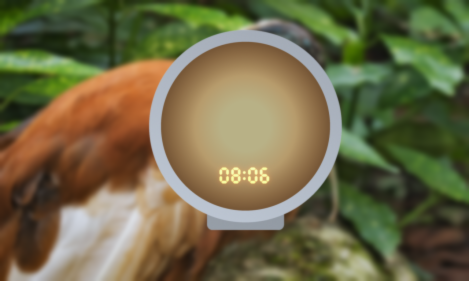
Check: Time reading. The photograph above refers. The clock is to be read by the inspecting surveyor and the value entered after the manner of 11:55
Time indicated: 8:06
